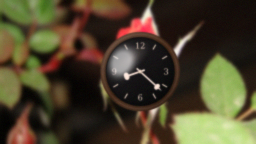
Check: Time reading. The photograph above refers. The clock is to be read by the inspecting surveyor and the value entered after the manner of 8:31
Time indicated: 8:22
